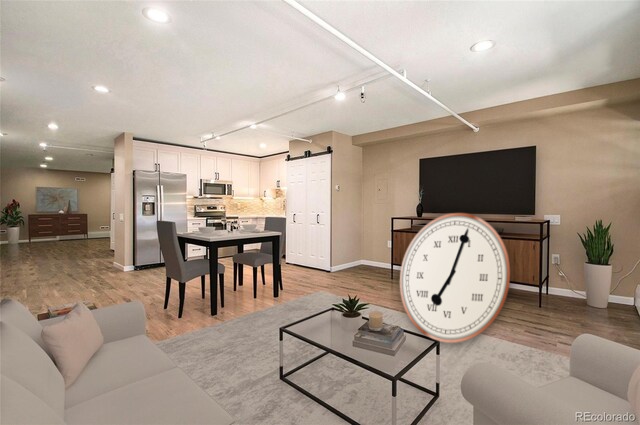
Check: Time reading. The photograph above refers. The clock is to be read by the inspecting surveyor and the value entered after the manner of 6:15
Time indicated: 7:03
